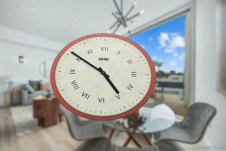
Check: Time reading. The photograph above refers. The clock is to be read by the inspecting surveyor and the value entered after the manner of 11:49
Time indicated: 4:51
